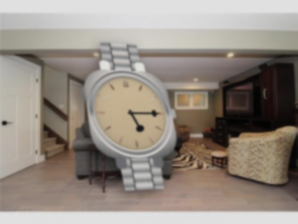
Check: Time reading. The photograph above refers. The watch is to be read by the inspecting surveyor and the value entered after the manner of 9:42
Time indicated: 5:15
